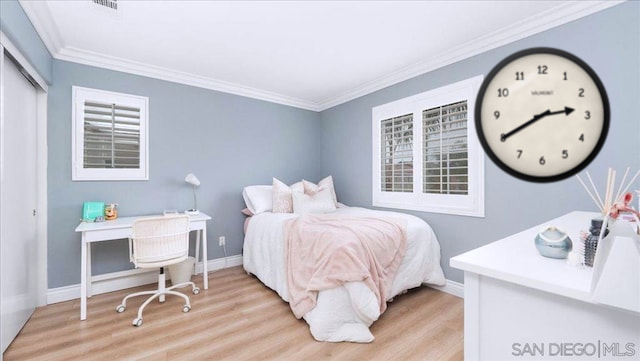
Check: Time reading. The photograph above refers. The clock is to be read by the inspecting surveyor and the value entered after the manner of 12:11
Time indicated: 2:40
